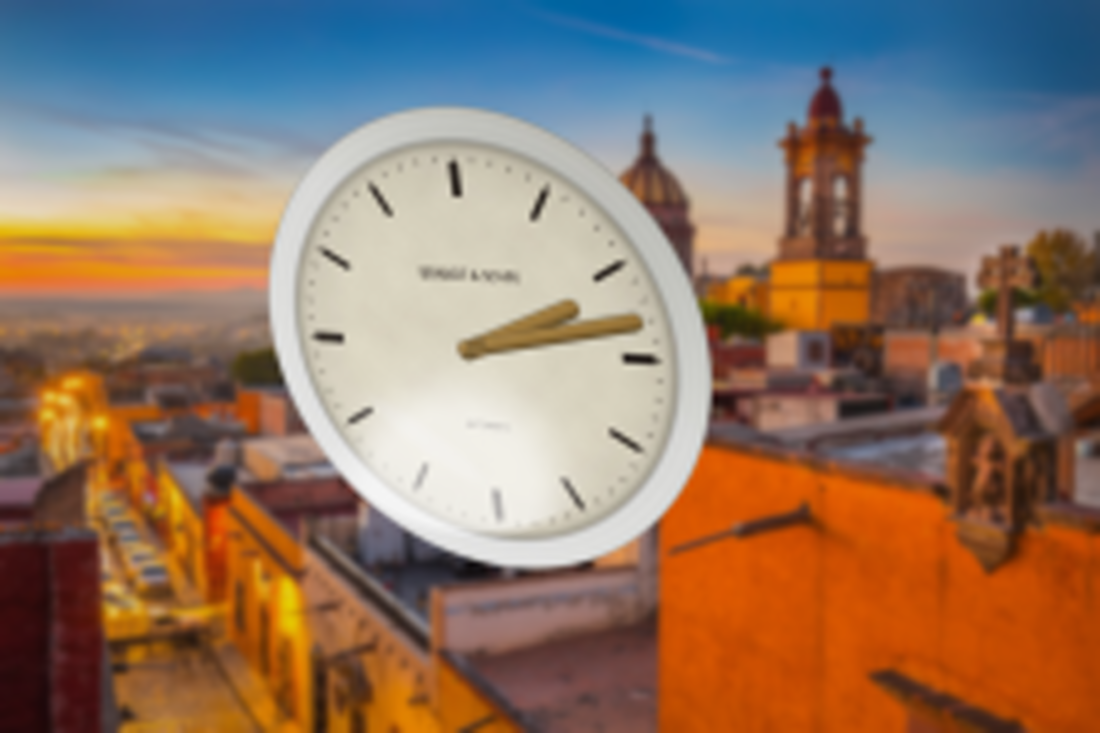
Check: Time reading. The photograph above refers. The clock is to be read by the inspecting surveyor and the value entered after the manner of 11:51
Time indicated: 2:13
